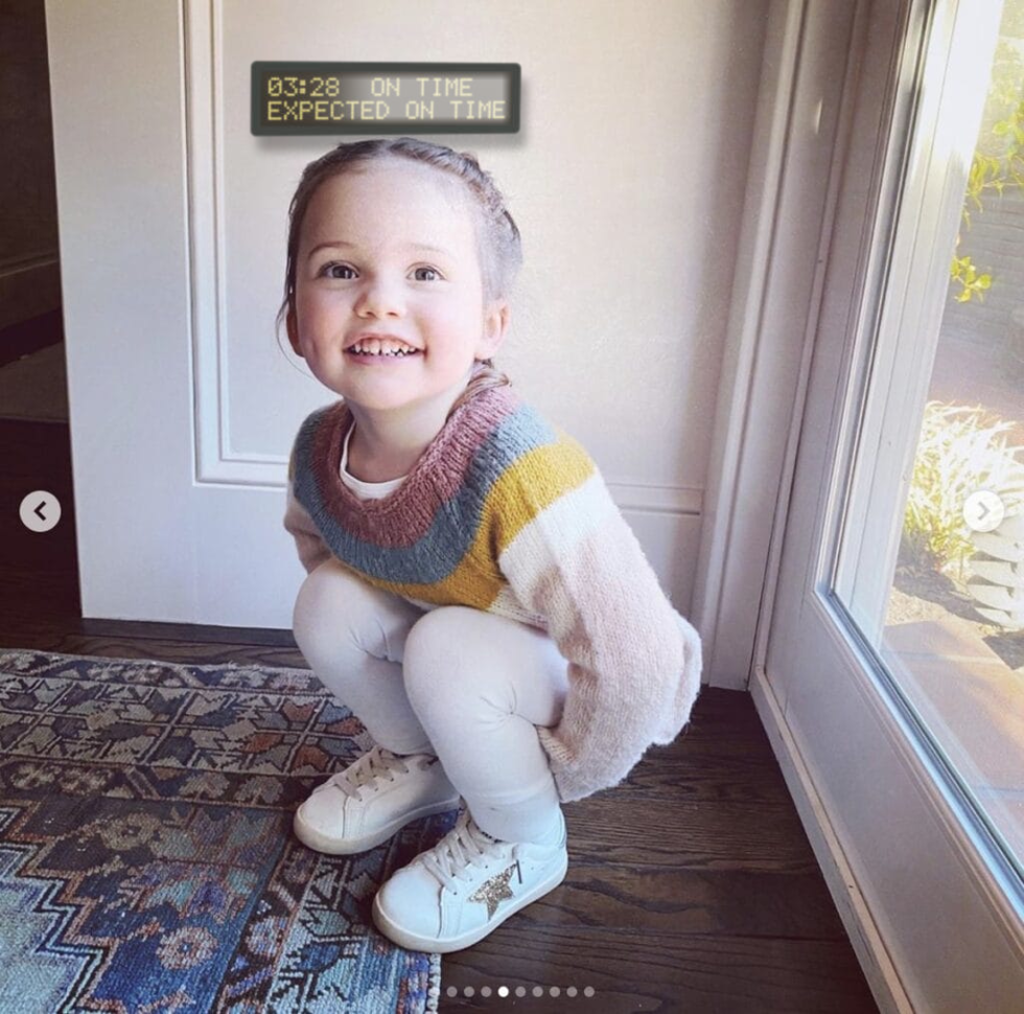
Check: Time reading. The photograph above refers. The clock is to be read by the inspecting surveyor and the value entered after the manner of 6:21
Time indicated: 3:28
